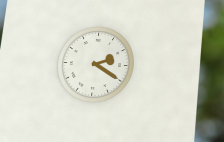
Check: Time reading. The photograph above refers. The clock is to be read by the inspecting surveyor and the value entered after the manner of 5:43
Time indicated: 2:20
